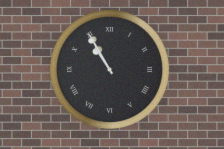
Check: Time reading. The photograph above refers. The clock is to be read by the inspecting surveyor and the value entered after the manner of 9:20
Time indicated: 10:55
